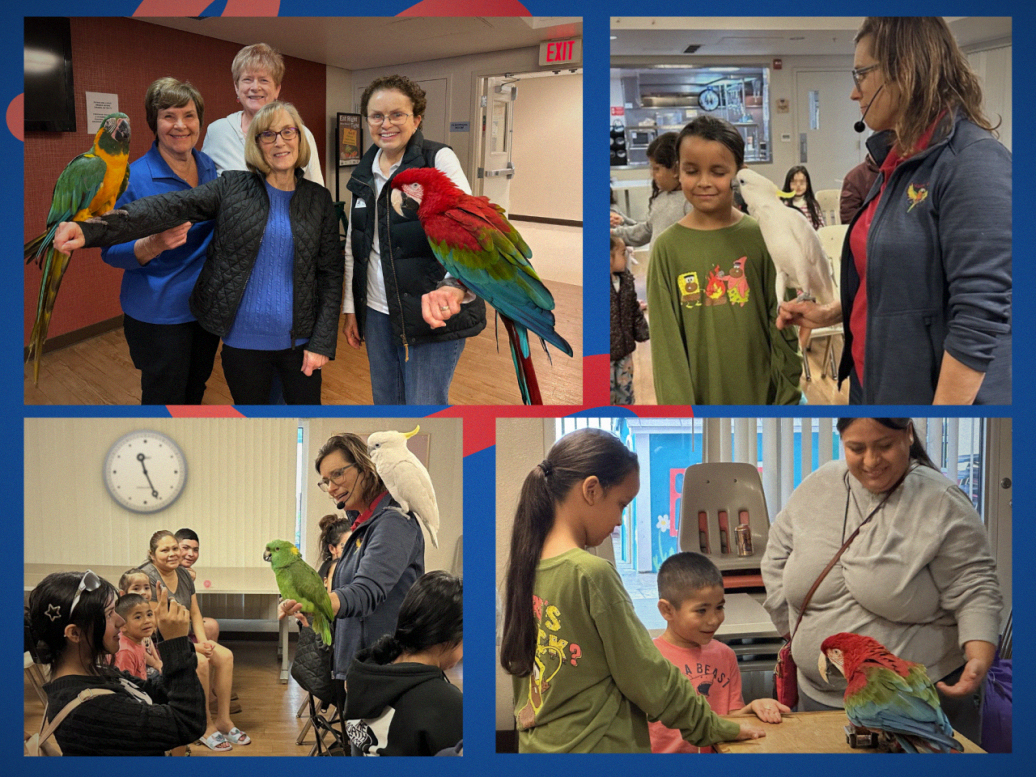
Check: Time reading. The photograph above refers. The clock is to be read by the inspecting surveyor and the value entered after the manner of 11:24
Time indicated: 11:26
